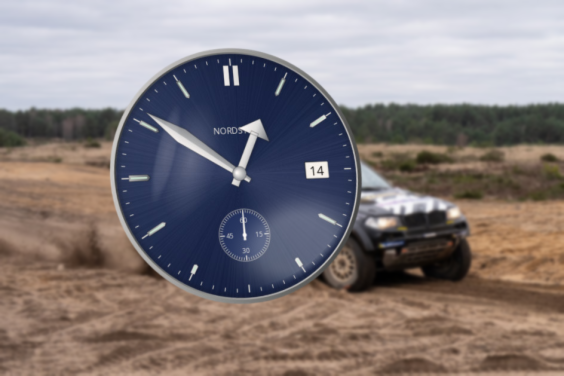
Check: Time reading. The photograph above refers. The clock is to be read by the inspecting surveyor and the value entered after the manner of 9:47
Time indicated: 12:51
